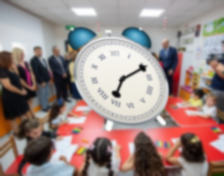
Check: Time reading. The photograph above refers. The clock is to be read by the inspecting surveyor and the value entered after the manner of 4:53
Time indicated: 7:11
